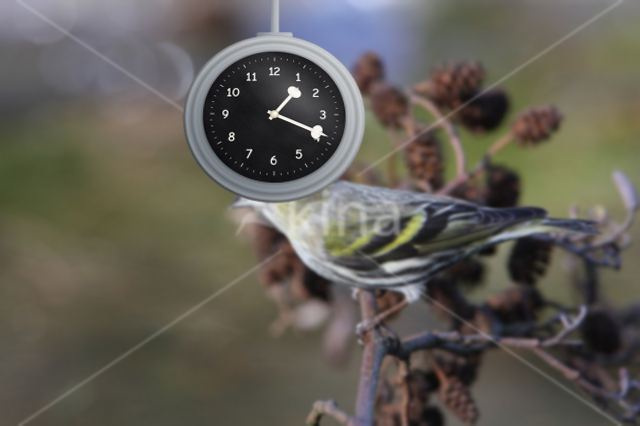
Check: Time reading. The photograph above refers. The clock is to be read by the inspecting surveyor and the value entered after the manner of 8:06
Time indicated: 1:19
